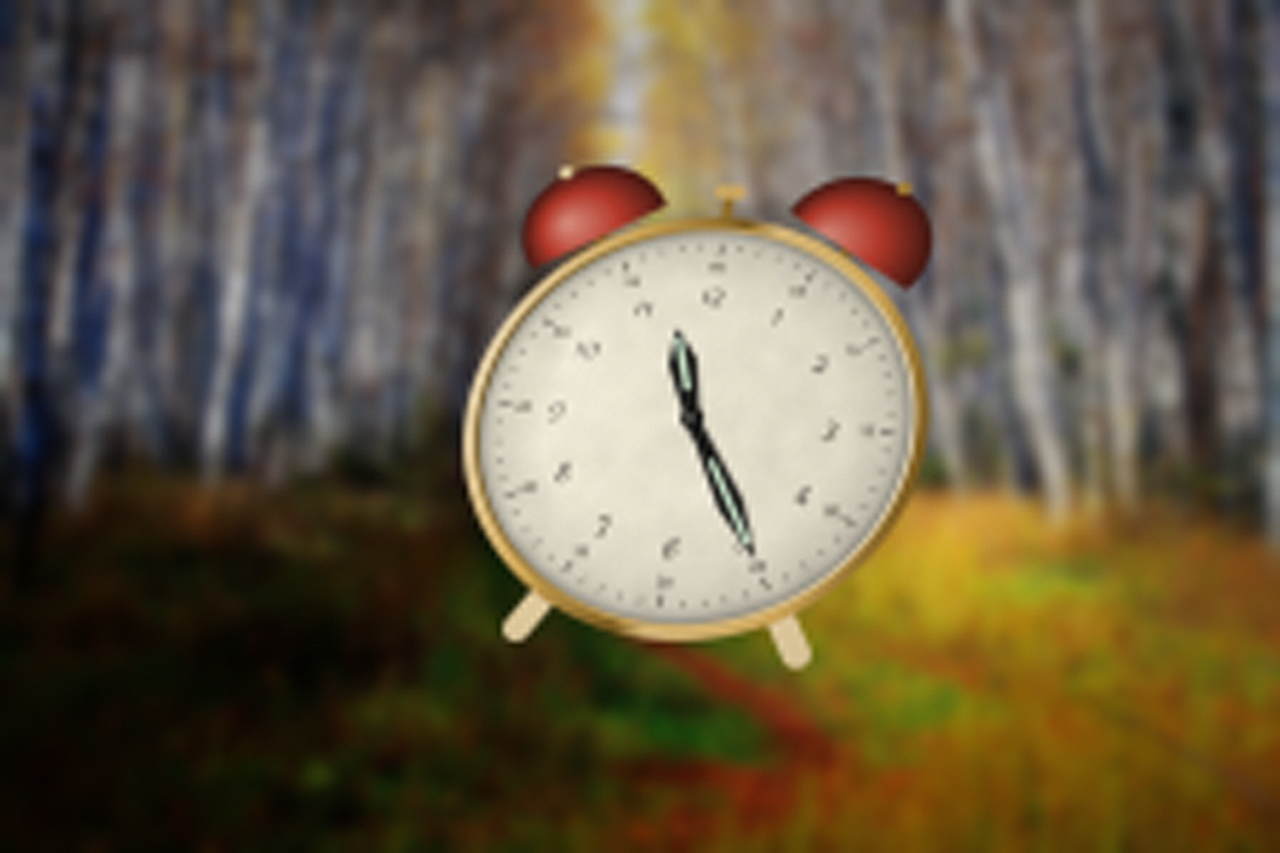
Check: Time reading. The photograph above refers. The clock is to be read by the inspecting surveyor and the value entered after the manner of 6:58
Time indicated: 11:25
